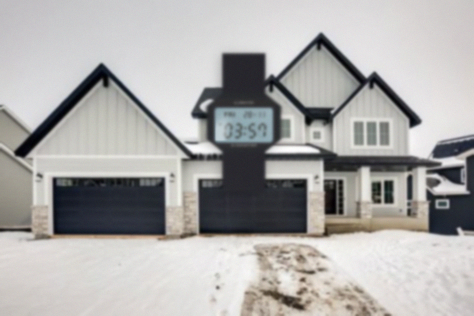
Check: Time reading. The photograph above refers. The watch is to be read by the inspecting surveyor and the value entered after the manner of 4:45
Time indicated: 3:57
